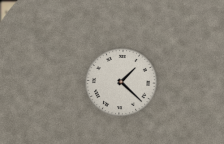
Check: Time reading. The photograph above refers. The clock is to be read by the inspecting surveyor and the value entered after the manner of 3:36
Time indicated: 1:22
